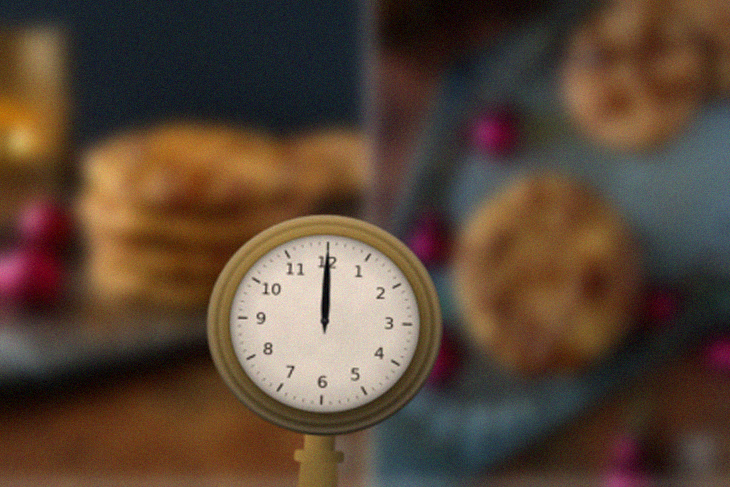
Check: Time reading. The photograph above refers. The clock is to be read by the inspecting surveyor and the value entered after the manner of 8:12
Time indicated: 12:00
